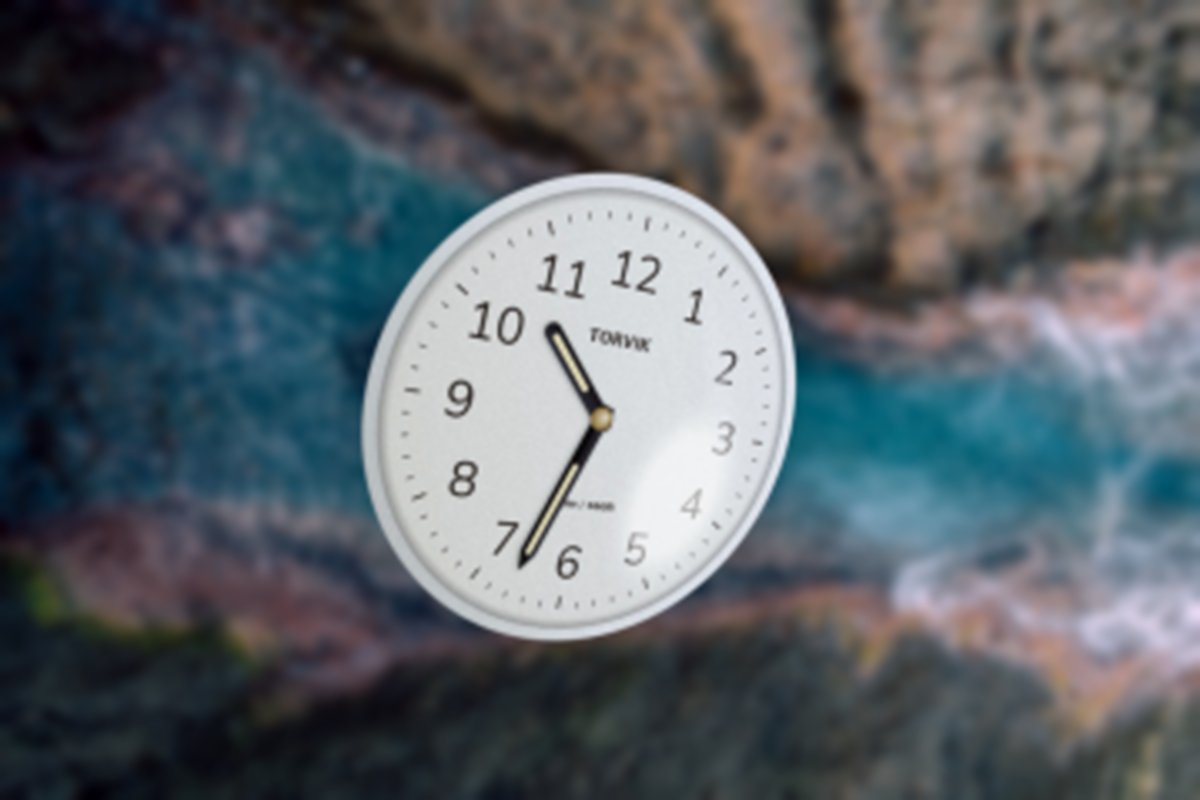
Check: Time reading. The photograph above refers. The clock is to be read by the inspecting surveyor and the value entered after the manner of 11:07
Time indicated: 10:33
